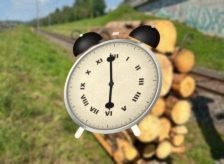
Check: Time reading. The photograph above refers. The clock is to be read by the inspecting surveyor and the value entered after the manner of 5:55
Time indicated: 5:59
